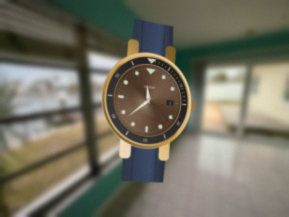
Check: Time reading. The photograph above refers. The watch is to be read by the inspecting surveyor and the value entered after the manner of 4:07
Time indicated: 11:38
